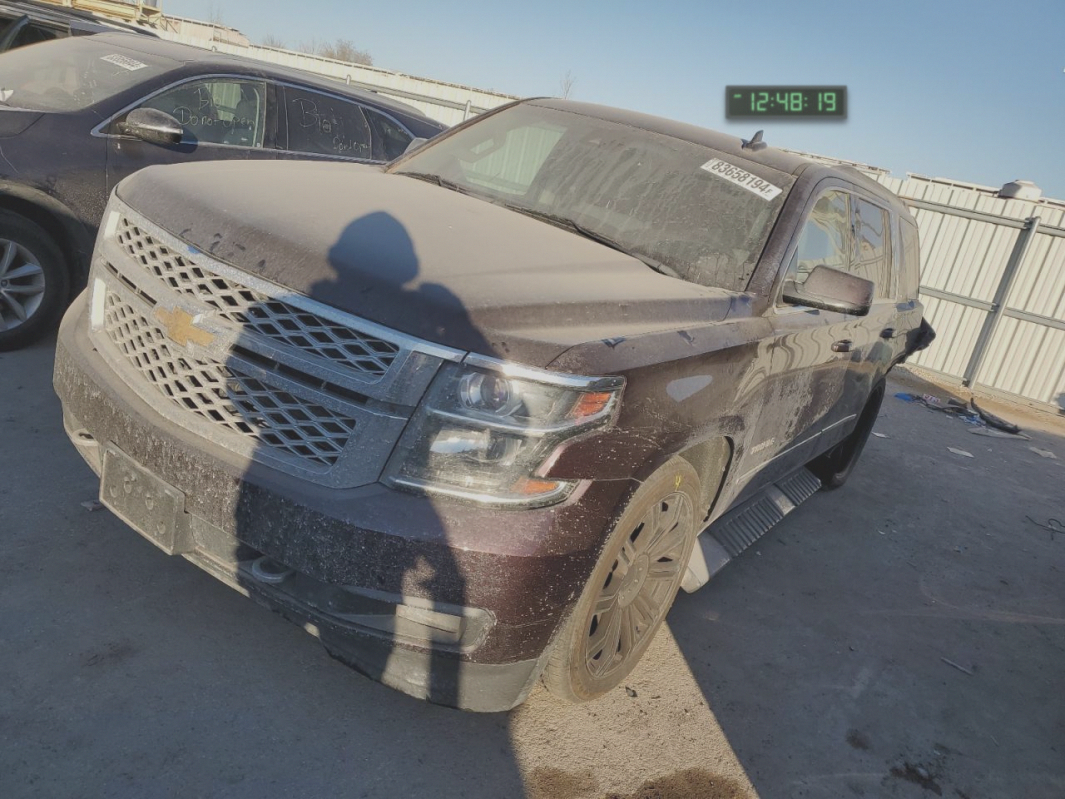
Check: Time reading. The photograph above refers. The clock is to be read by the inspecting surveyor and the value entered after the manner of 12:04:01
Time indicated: 12:48:19
